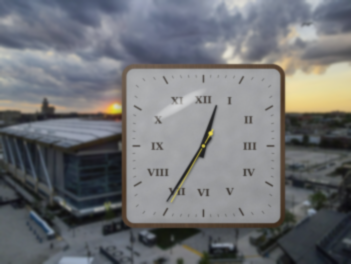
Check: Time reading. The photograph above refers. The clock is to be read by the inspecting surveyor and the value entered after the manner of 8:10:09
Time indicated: 12:35:35
